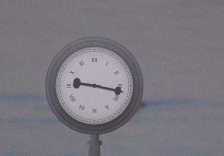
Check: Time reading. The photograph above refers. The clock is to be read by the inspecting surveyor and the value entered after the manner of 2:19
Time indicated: 9:17
